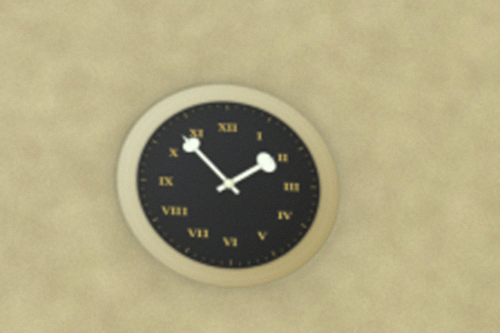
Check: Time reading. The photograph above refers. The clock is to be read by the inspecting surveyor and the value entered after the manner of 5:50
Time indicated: 1:53
